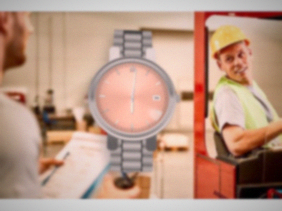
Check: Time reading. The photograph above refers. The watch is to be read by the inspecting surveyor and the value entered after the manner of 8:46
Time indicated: 6:01
